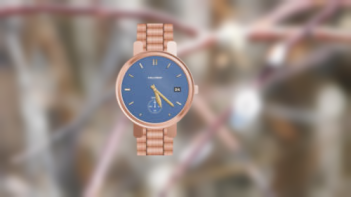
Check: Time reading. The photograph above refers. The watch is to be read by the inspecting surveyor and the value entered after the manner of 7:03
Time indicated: 5:22
